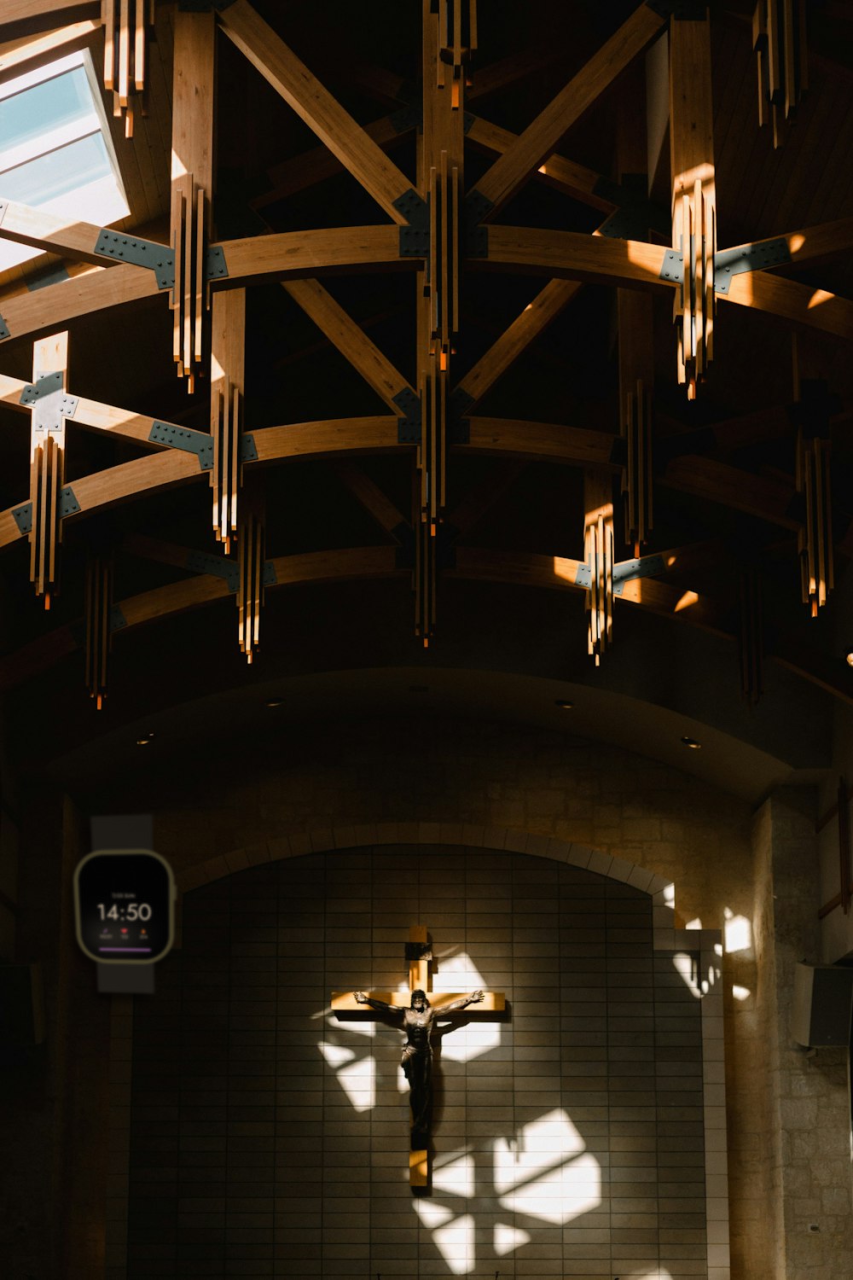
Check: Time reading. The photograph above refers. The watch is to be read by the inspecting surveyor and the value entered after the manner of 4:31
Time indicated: 14:50
